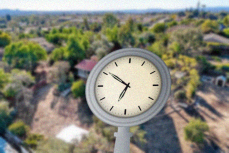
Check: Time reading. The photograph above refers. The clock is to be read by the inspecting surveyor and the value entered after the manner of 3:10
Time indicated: 6:51
